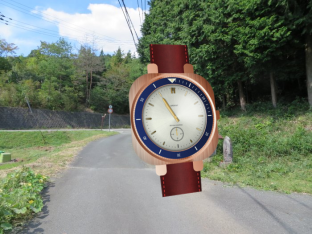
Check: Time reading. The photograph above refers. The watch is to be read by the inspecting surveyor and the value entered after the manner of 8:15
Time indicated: 10:55
